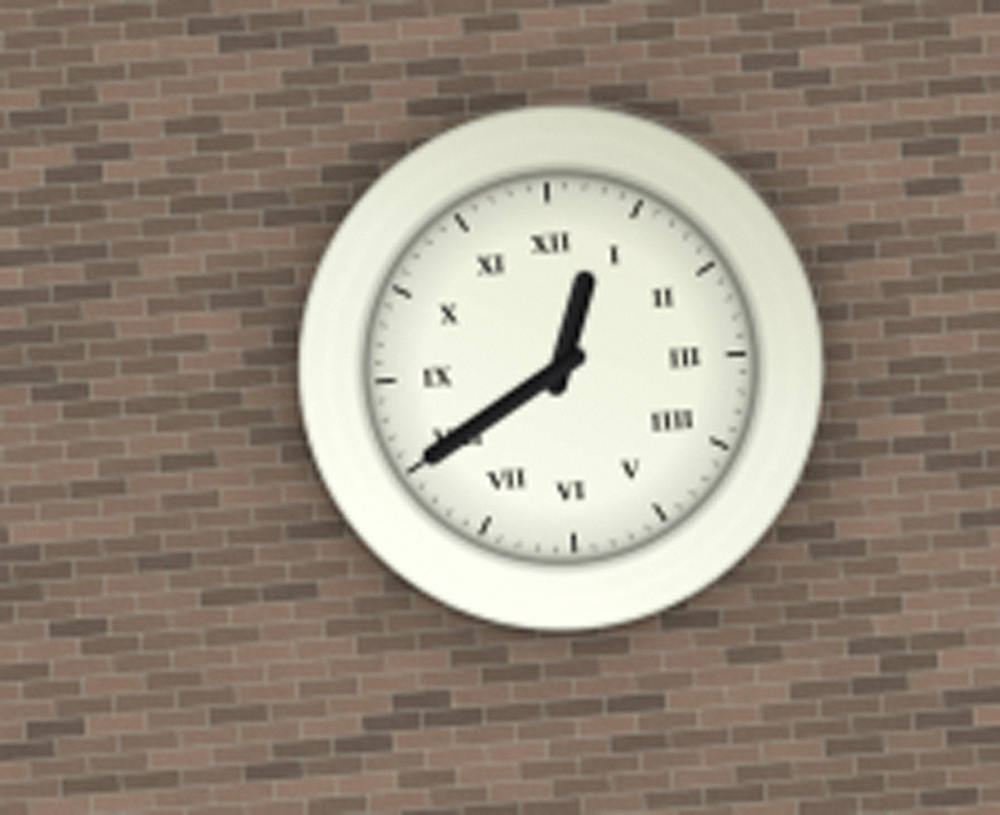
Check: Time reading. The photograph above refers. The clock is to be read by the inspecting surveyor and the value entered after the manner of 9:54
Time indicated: 12:40
